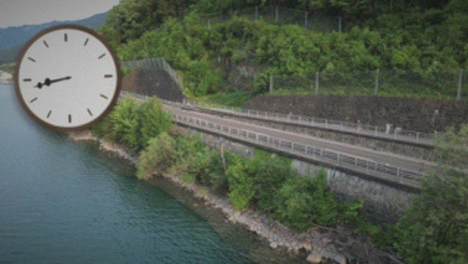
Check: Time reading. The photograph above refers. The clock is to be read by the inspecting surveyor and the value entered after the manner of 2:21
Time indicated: 8:43
